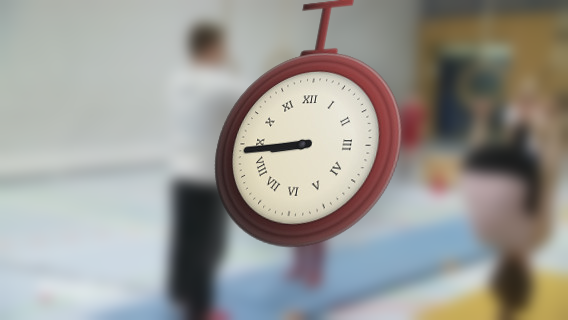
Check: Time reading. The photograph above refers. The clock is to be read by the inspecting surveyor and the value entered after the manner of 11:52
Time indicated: 8:44
